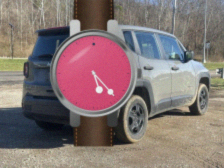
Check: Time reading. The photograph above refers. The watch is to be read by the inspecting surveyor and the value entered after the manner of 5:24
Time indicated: 5:23
